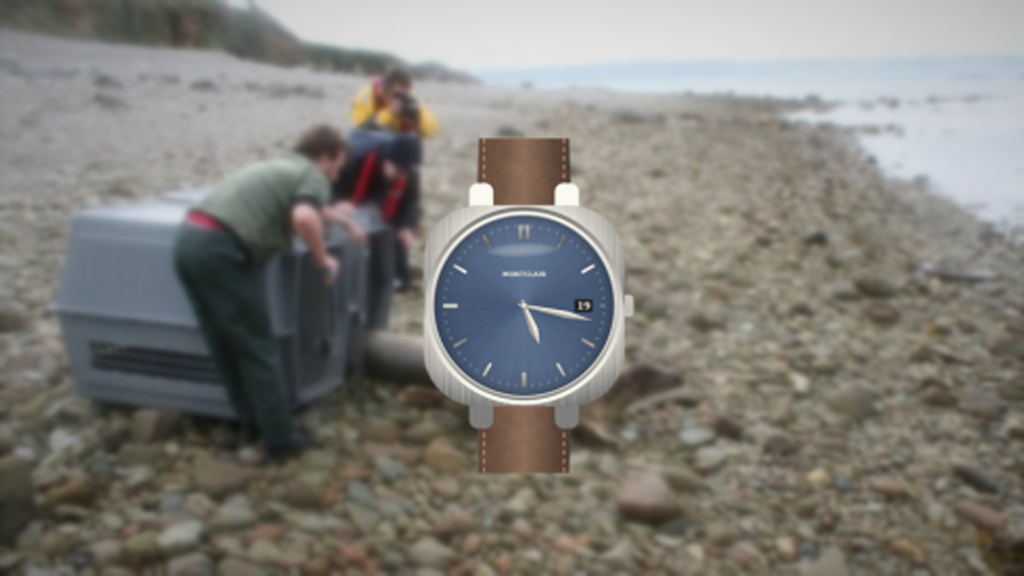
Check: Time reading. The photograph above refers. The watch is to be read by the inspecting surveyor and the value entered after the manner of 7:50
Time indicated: 5:17
